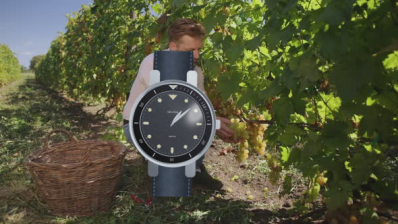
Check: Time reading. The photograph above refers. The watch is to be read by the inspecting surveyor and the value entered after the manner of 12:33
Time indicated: 1:08
